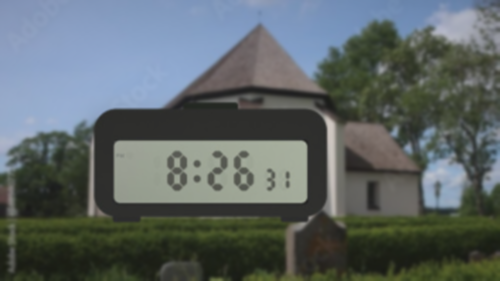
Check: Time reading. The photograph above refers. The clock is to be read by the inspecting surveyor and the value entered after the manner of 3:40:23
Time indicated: 8:26:31
